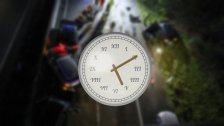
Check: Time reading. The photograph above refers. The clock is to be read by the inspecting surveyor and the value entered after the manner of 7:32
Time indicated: 5:10
